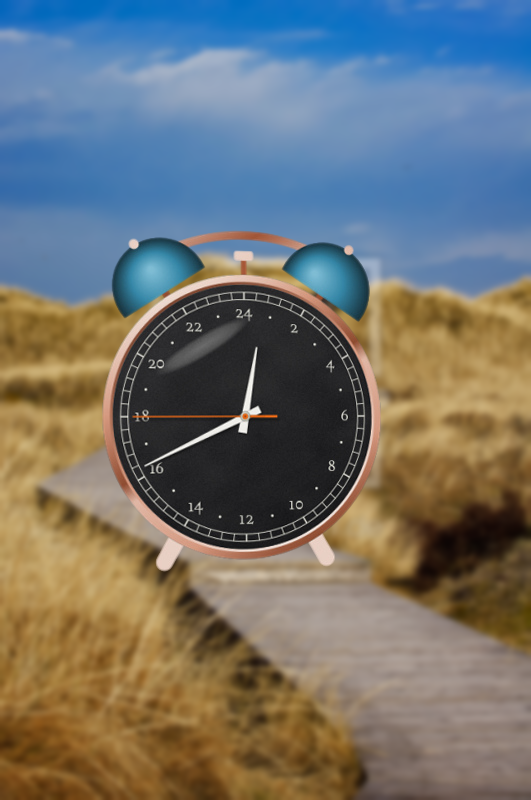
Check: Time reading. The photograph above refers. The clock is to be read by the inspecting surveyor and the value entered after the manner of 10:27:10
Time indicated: 0:40:45
